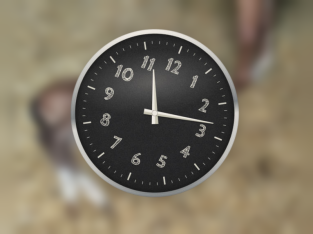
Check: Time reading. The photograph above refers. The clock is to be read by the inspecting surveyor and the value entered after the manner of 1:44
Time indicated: 11:13
